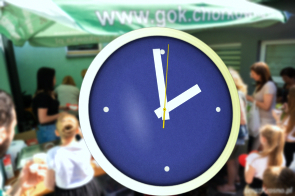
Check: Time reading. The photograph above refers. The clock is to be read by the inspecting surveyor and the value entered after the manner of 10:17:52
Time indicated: 1:59:01
